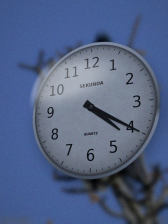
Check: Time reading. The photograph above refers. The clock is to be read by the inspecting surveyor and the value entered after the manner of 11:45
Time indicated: 4:20
